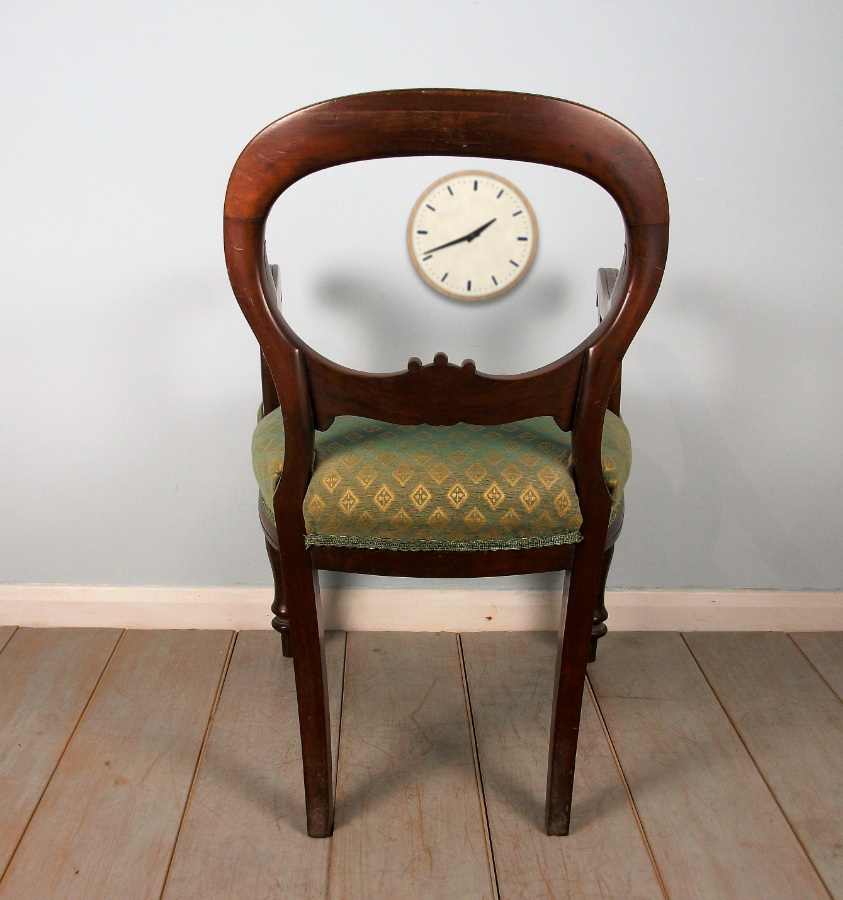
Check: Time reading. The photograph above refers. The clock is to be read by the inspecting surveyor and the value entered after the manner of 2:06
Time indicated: 1:41
